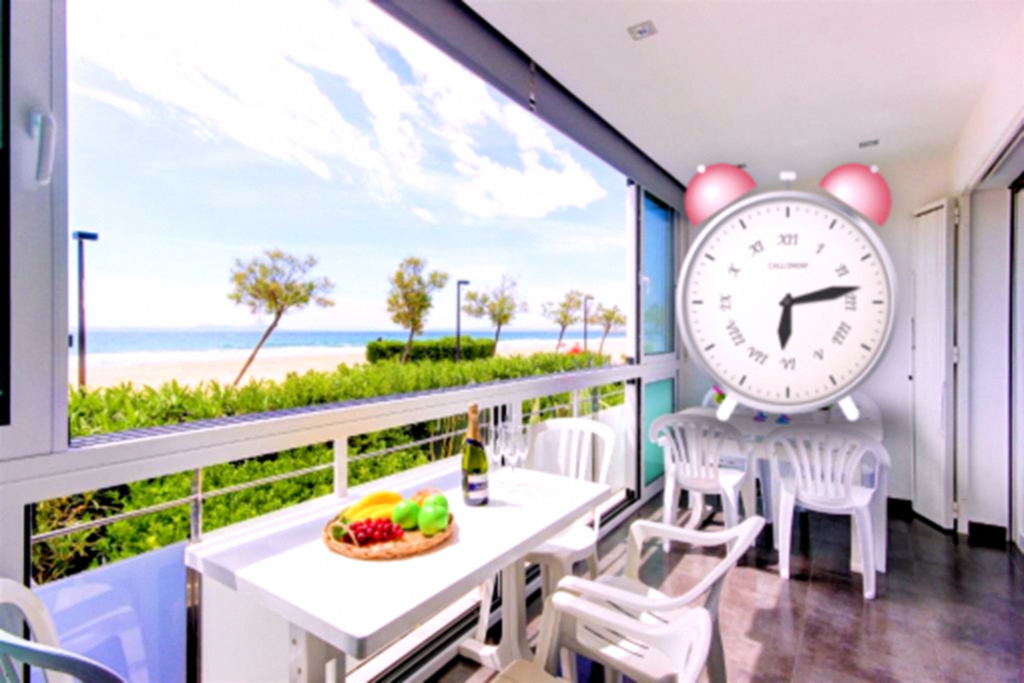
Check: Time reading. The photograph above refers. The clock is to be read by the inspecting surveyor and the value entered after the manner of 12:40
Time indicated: 6:13
